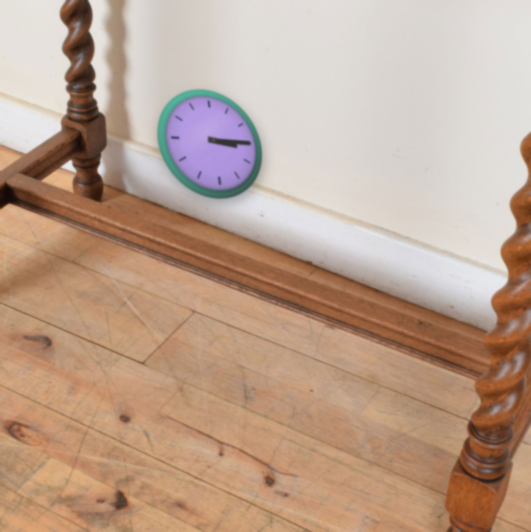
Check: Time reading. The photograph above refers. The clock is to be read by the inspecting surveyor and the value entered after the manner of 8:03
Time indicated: 3:15
